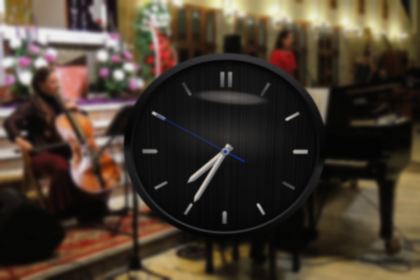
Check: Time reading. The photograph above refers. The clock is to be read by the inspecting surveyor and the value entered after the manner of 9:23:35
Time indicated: 7:34:50
